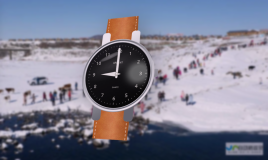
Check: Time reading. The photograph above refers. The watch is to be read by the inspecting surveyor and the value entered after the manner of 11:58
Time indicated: 9:00
